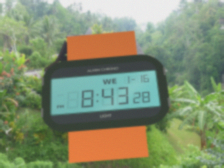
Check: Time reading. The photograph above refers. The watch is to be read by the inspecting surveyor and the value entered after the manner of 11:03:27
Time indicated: 8:43:28
